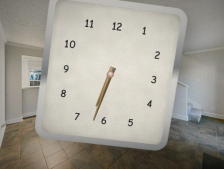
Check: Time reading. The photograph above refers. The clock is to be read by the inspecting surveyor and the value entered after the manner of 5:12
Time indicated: 6:32
